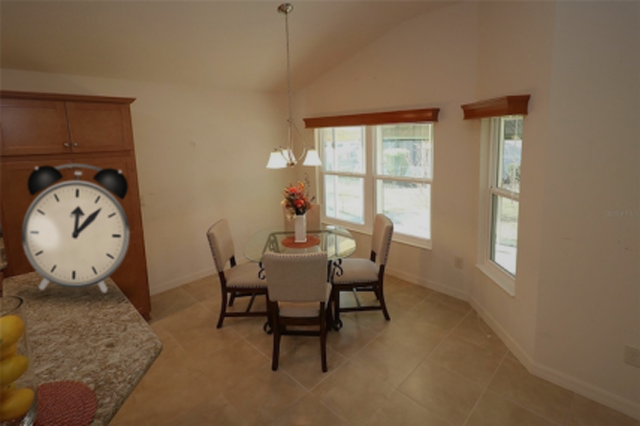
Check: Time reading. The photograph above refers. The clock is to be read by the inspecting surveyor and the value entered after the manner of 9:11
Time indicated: 12:07
